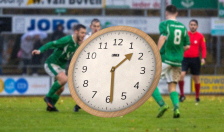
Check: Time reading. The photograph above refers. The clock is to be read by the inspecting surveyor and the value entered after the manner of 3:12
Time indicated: 1:29
